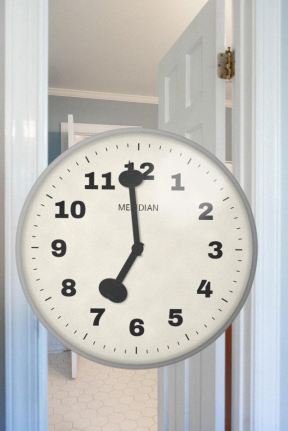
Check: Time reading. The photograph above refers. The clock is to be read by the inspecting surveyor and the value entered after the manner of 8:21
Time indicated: 6:59
